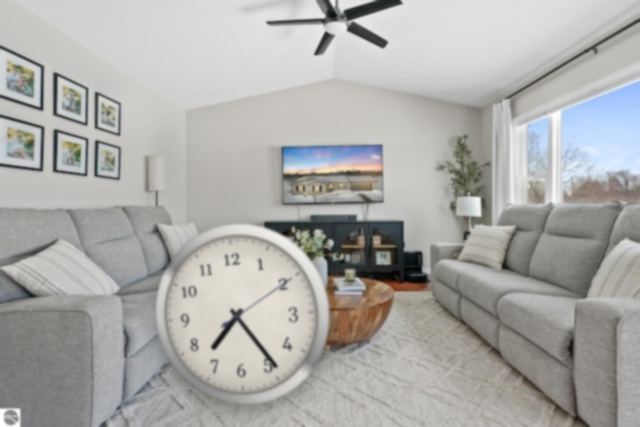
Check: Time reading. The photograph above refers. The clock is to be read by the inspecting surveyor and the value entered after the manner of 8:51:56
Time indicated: 7:24:10
